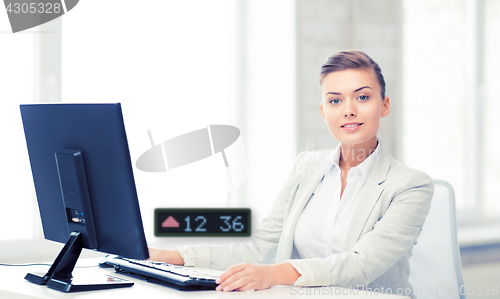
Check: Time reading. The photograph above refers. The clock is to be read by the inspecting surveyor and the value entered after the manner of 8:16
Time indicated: 12:36
